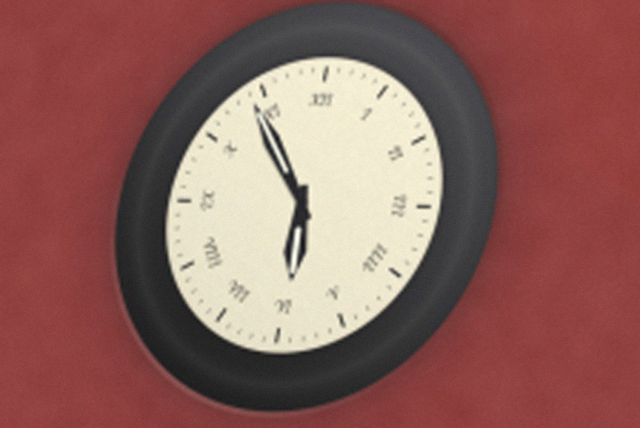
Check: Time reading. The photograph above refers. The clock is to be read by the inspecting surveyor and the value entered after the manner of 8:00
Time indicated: 5:54
